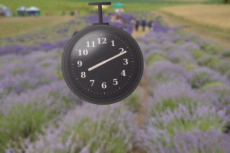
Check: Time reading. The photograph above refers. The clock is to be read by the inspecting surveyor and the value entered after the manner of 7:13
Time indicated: 8:11
